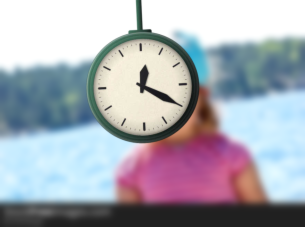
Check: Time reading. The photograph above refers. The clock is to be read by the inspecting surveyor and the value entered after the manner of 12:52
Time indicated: 12:20
